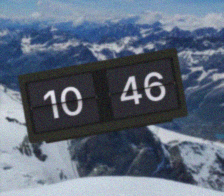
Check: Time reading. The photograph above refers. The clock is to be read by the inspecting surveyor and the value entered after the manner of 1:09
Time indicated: 10:46
